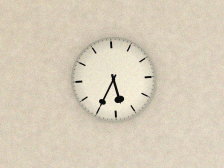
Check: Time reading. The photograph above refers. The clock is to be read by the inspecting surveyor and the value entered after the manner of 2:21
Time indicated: 5:35
